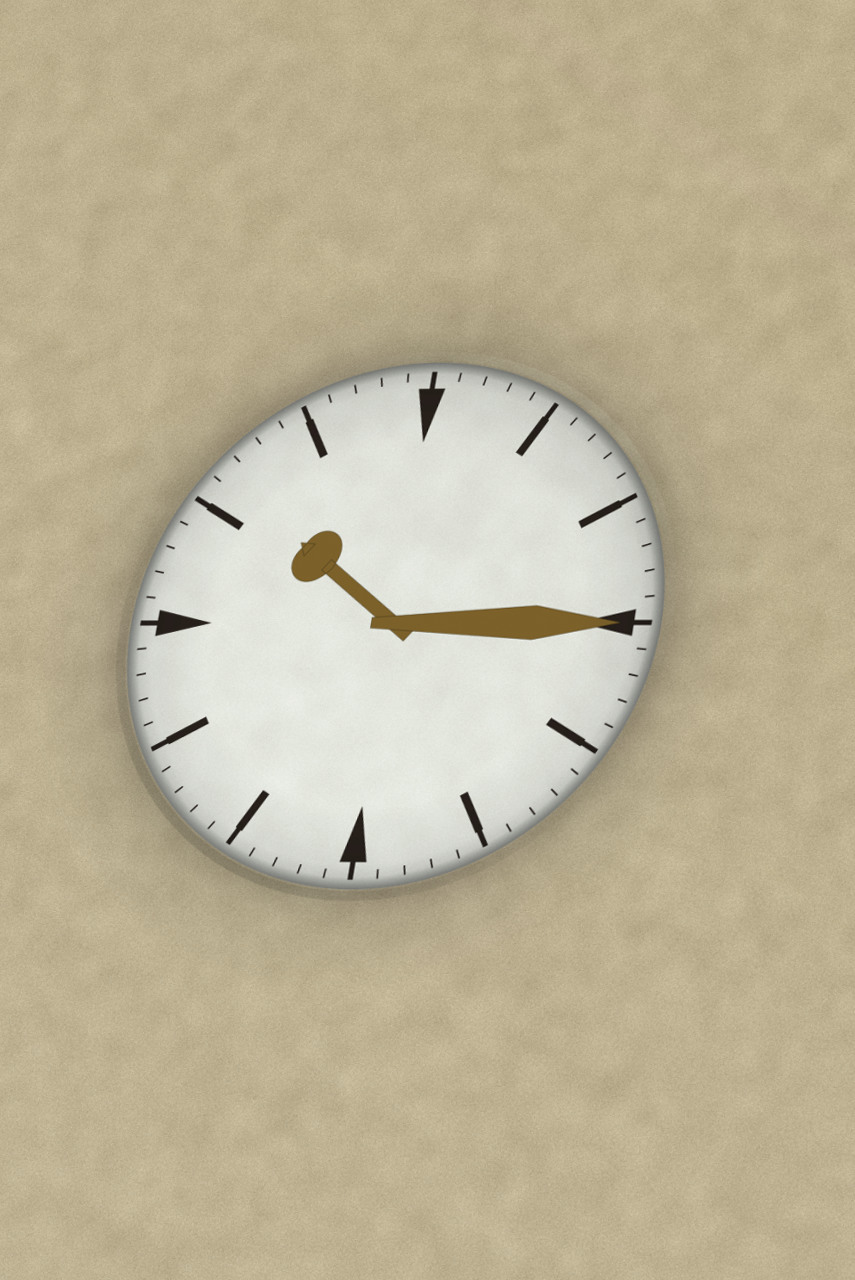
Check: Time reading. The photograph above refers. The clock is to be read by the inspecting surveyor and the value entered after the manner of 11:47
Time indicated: 10:15
